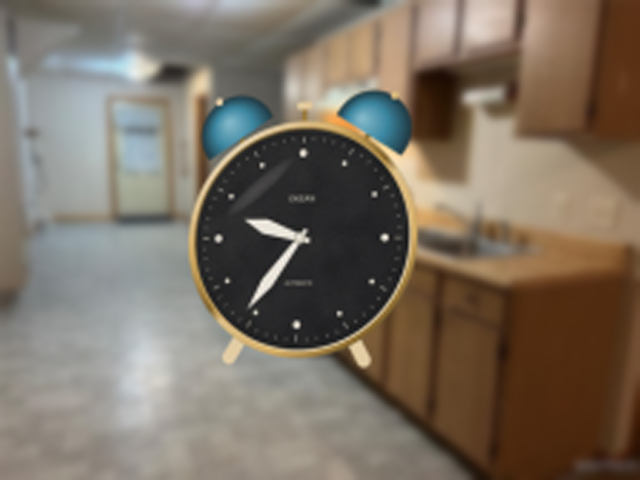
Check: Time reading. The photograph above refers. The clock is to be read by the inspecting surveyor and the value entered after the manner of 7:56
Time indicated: 9:36
